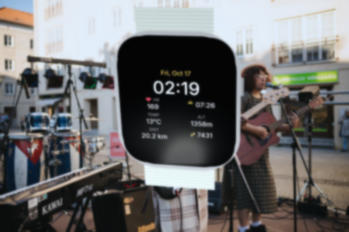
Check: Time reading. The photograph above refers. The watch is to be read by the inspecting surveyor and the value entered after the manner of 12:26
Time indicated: 2:19
